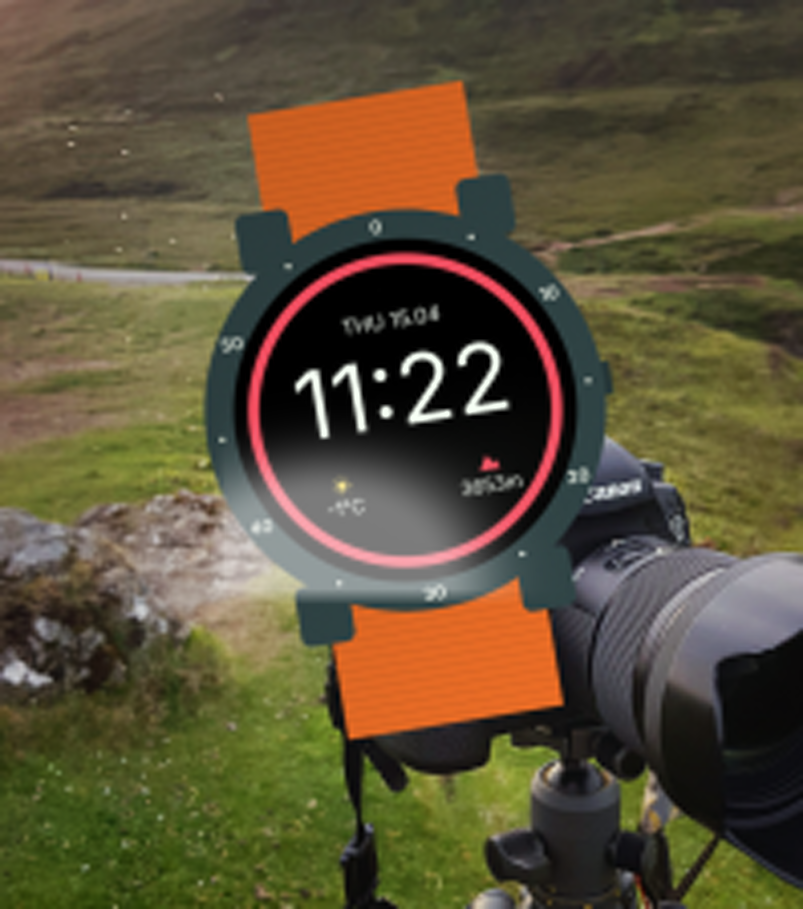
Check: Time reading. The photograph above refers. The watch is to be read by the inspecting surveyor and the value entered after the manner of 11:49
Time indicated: 11:22
